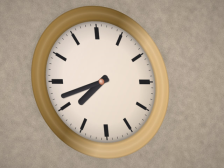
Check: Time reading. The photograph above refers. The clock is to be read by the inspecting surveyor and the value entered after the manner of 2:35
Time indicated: 7:42
